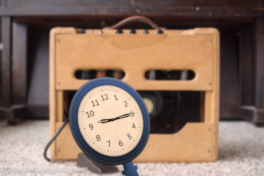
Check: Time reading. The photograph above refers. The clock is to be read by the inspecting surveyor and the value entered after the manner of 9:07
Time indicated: 9:15
